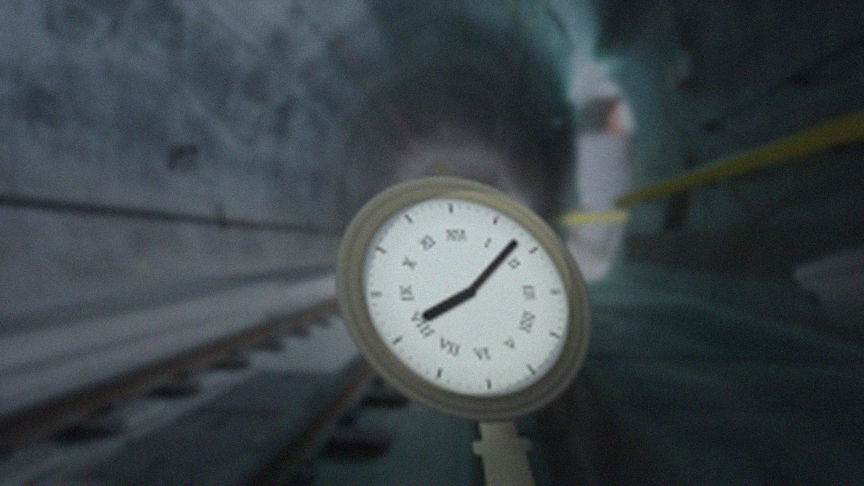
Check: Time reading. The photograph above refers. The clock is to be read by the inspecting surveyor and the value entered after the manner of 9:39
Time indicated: 8:08
